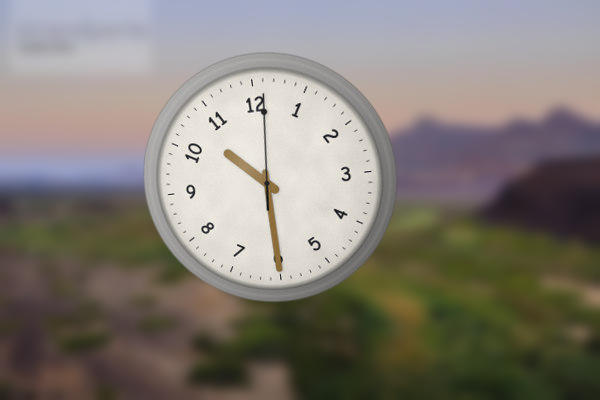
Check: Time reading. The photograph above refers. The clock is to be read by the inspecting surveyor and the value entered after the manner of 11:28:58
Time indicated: 10:30:01
